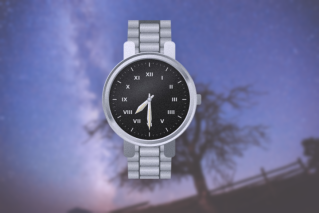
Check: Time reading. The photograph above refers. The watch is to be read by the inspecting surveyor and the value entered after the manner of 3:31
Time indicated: 7:30
